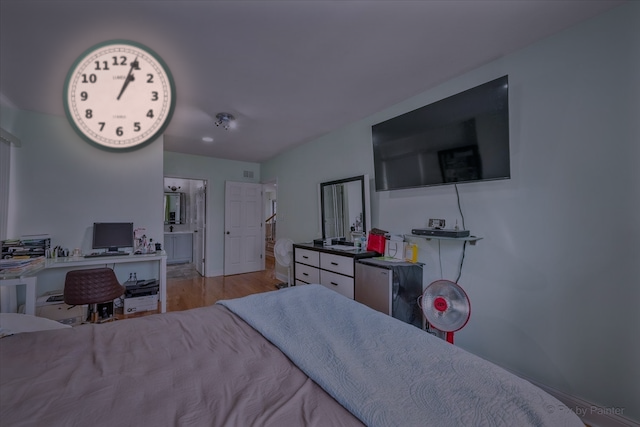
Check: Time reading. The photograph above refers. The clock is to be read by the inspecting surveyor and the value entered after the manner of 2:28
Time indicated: 1:04
